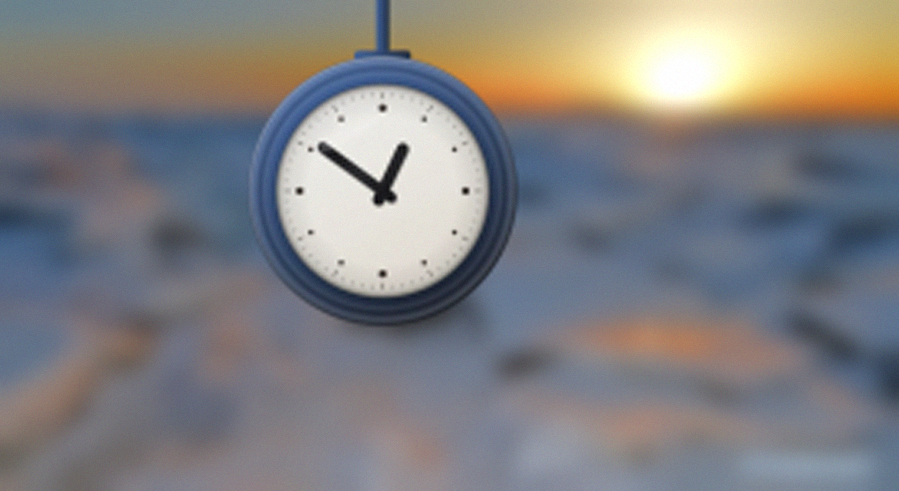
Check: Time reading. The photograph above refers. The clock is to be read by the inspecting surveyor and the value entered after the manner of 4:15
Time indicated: 12:51
